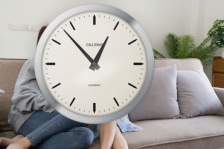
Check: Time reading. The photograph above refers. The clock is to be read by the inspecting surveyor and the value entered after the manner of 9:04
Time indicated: 12:53
